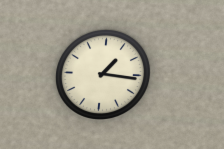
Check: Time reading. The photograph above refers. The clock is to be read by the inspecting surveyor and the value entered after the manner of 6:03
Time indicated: 1:16
